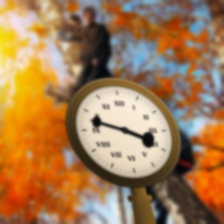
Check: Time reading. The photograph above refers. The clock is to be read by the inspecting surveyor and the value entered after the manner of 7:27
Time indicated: 3:48
